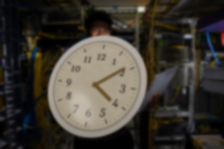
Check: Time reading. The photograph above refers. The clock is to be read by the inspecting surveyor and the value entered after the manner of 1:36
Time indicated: 4:09
